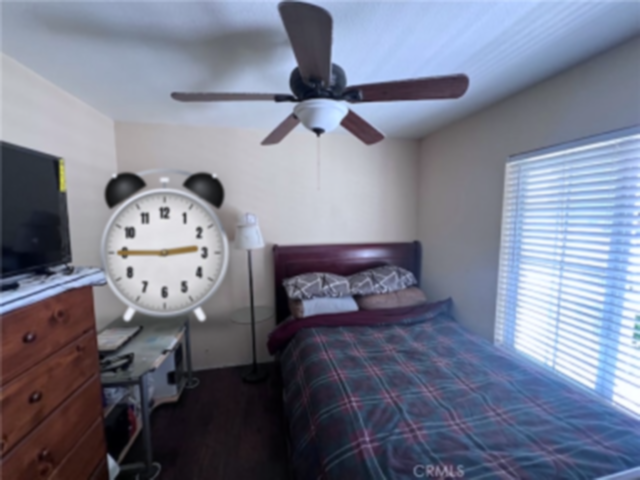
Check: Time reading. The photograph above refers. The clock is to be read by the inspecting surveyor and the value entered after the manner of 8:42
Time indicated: 2:45
